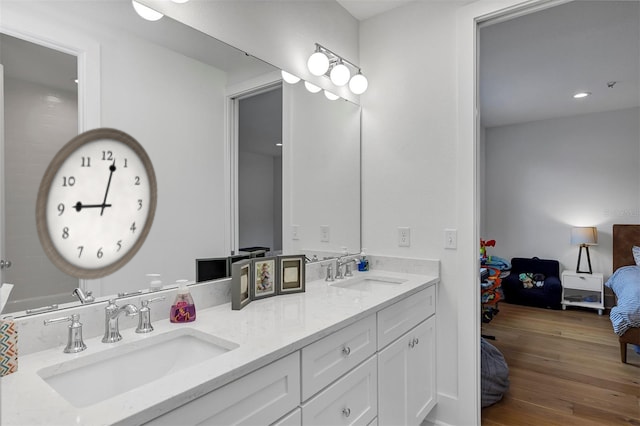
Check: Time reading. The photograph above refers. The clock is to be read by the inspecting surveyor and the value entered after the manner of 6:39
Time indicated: 9:02
